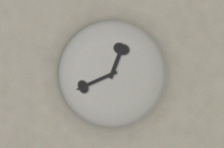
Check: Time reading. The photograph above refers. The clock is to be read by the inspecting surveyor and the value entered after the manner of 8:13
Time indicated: 12:41
